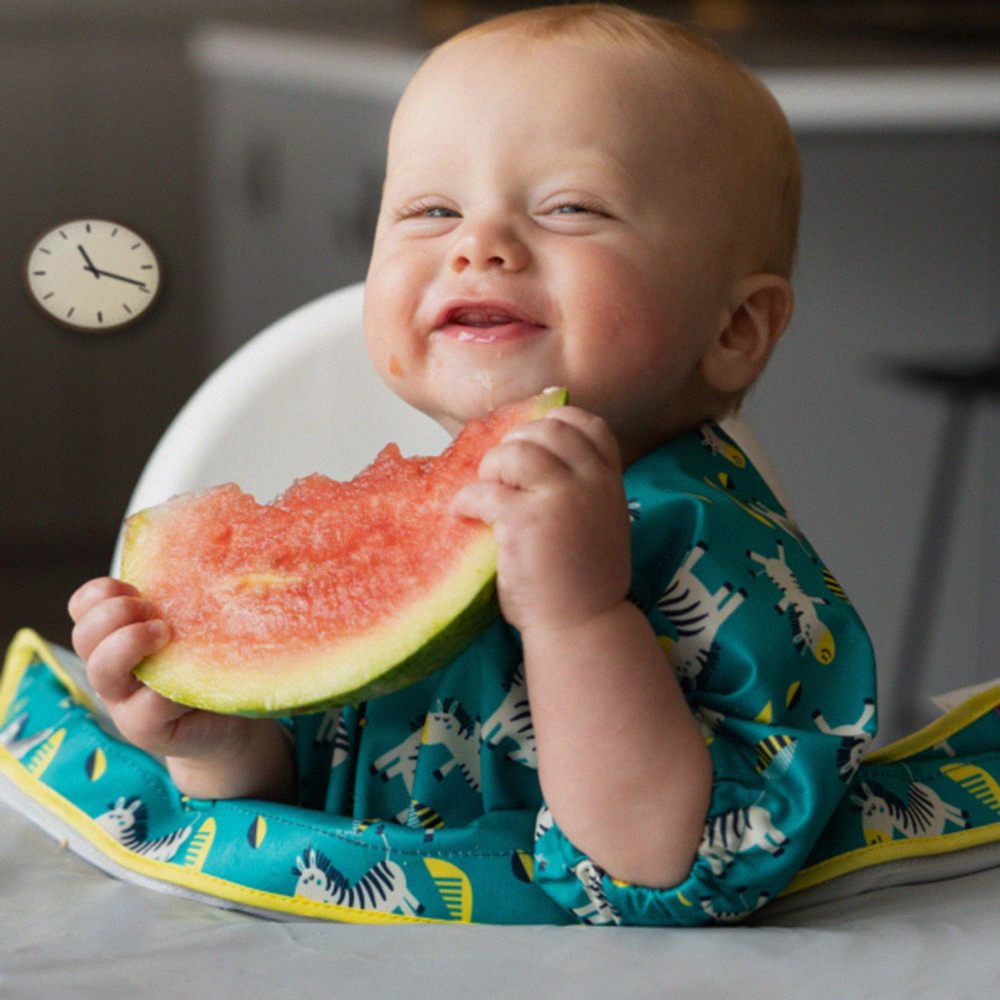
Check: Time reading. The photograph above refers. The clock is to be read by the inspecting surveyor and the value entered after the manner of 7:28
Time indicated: 11:19
